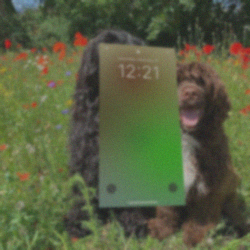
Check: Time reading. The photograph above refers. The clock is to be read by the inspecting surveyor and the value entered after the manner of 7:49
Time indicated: 12:21
